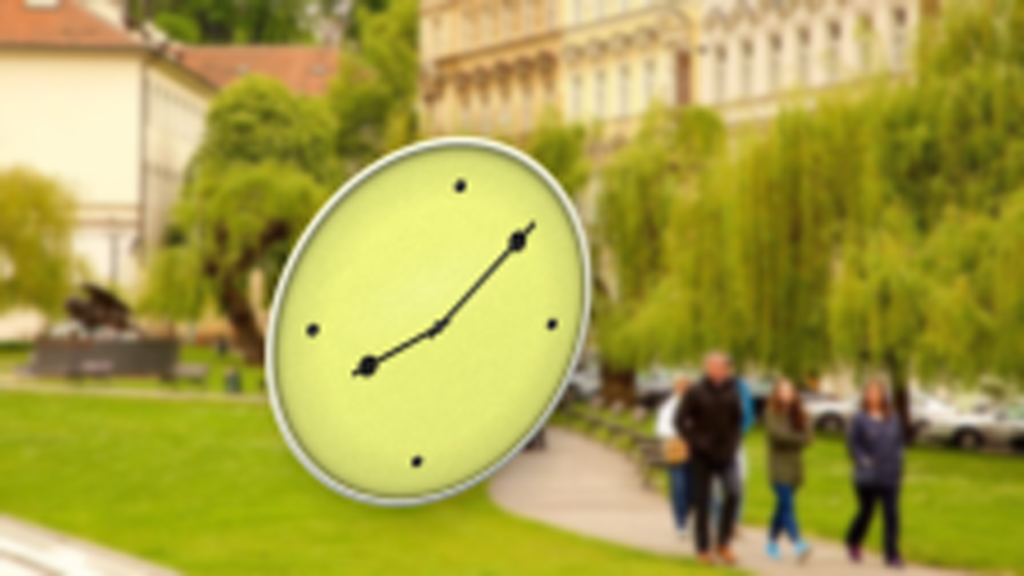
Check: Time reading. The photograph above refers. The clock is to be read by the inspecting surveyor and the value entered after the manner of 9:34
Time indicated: 8:07
